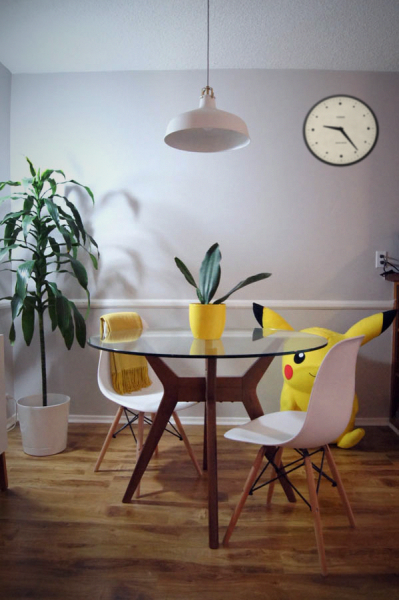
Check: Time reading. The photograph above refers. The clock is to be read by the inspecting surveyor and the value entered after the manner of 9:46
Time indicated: 9:24
